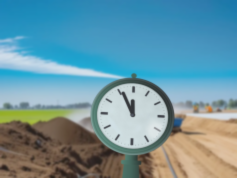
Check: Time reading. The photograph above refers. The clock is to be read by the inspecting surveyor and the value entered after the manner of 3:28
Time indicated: 11:56
